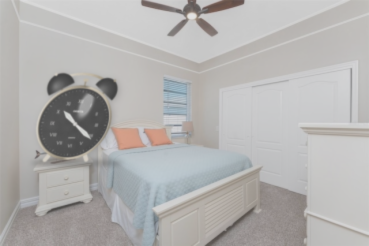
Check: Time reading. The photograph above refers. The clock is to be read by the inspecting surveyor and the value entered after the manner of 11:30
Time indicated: 10:21
